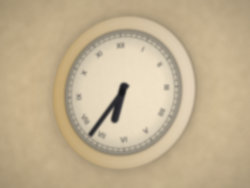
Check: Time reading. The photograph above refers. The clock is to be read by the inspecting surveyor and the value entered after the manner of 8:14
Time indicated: 6:37
